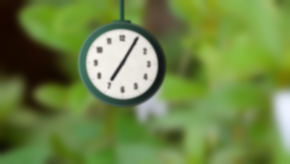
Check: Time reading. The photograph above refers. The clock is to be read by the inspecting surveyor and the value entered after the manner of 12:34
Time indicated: 7:05
